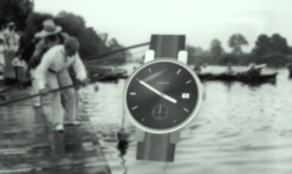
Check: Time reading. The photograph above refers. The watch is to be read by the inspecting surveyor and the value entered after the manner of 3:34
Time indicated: 3:50
